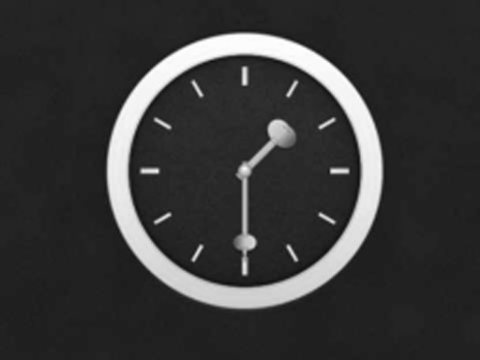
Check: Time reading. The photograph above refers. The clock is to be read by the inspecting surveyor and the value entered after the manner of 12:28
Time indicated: 1:30
